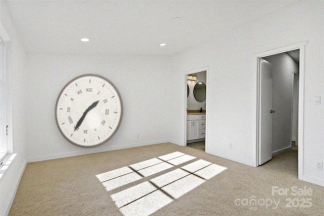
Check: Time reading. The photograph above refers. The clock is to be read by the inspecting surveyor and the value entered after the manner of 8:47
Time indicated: 1:35
